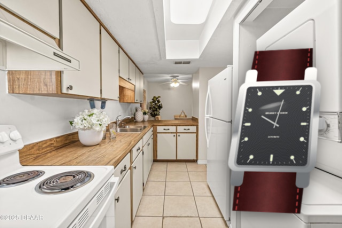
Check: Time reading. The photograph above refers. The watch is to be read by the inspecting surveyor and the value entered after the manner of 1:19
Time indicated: 10:02
